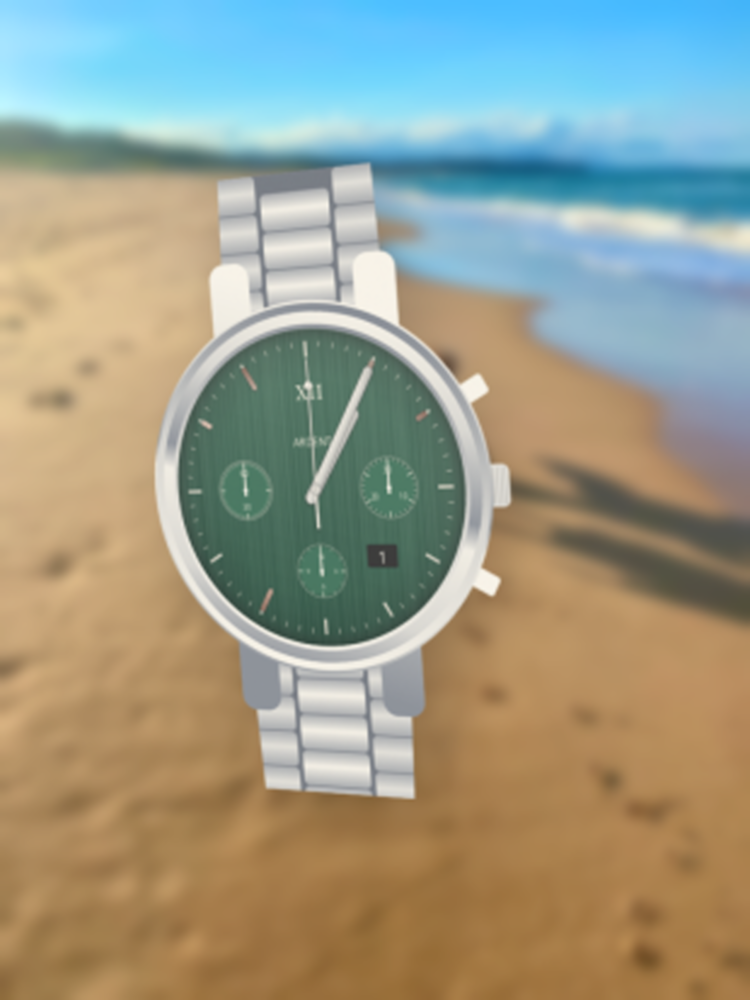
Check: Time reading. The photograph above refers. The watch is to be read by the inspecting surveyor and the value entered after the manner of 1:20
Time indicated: 1:05
